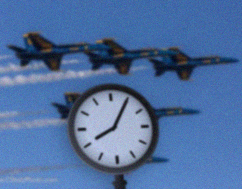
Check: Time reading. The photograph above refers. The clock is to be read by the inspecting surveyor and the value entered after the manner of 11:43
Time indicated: 8:05
